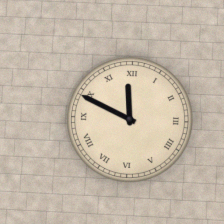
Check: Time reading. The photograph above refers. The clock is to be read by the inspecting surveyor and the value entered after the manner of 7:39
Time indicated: 11:49
